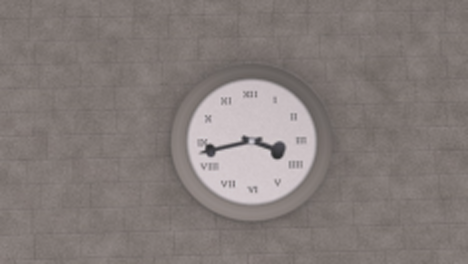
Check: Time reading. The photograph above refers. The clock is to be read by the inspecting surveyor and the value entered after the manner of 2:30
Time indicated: 3:43
